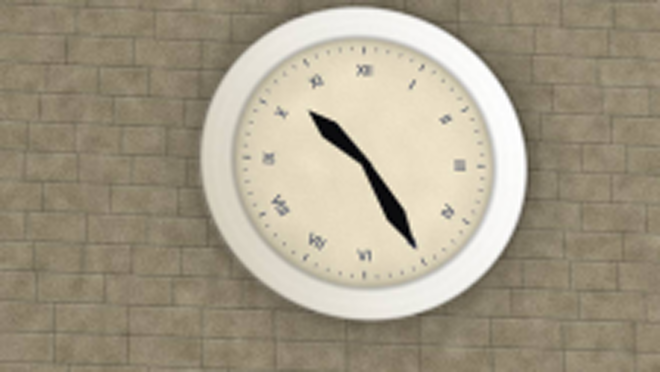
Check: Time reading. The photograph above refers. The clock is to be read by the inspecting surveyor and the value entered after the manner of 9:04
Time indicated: 10:25
